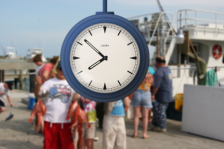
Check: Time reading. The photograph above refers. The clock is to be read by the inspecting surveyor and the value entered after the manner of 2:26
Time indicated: 7:52
